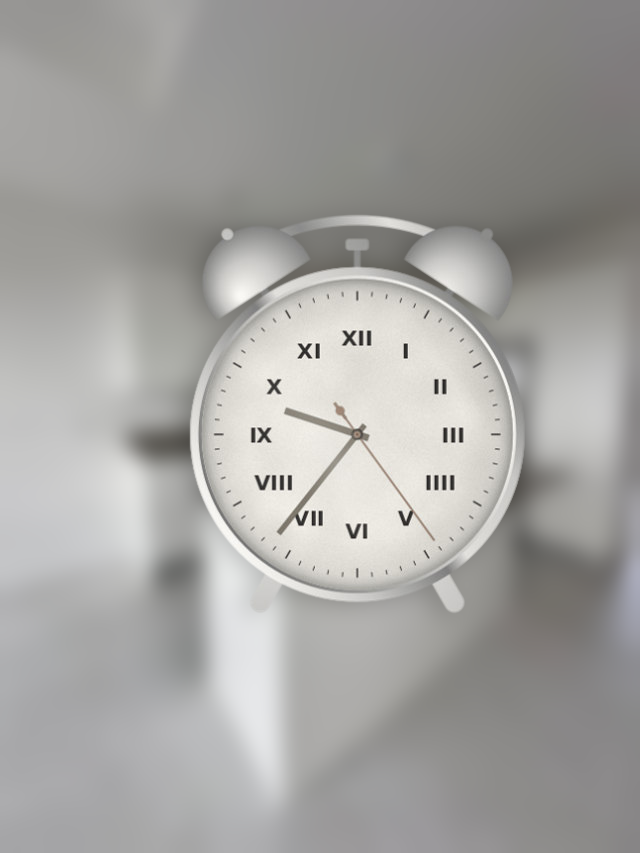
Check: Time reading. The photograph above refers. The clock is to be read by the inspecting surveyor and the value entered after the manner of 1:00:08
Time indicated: 9:36:24
